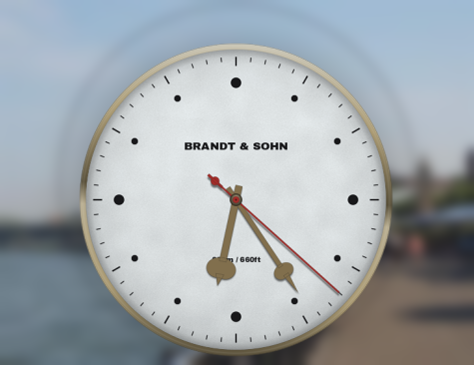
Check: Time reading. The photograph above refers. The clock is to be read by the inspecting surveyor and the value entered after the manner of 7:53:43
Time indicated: 6:24:22
